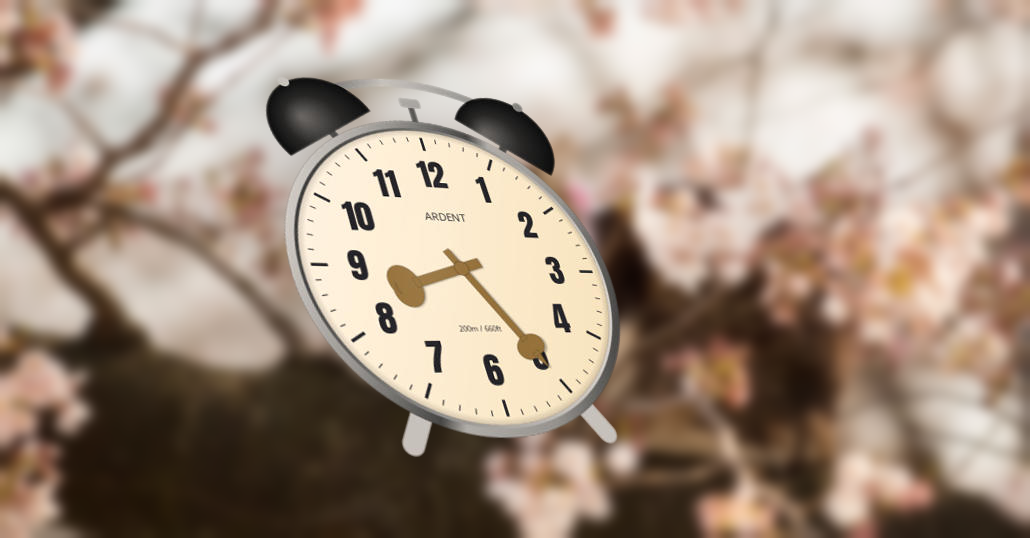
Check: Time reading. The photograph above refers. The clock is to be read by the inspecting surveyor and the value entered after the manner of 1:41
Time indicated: 8:25
